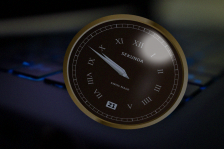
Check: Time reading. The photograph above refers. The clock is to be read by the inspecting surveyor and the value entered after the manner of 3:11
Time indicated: 9:48
